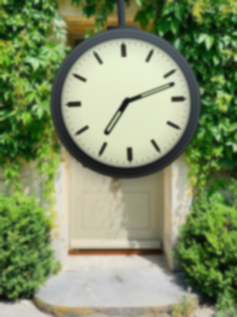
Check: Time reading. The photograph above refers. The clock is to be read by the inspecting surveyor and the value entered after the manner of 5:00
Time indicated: 7:12
